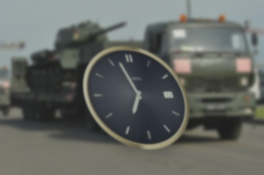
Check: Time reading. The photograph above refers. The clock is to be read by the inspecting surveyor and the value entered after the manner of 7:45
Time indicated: 6:57
